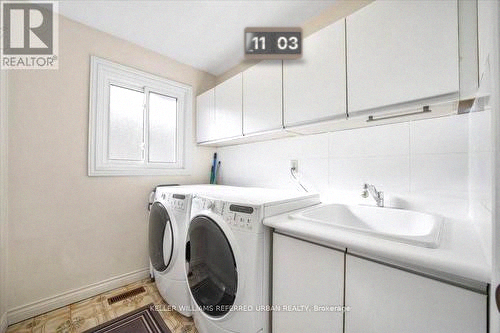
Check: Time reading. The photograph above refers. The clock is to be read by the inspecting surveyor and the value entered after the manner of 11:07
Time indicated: 11:03
